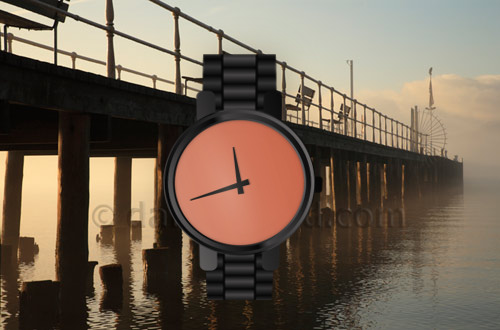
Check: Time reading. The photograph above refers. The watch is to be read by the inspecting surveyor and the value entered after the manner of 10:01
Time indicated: 11:42
